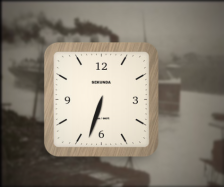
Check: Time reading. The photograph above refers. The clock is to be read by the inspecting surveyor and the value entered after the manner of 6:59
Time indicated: 6:33
